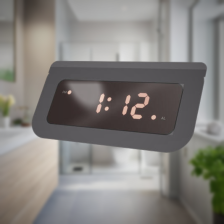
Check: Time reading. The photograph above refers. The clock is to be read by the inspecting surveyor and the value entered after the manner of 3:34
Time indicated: 1:12
